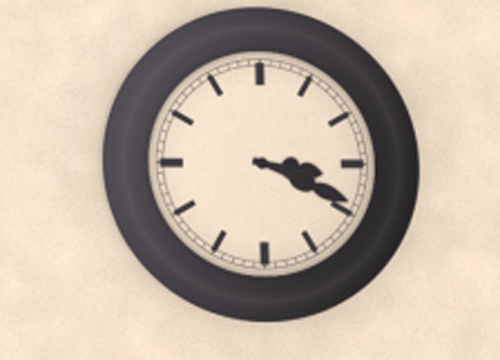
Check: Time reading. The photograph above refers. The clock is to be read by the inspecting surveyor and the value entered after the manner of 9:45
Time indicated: 3:19
